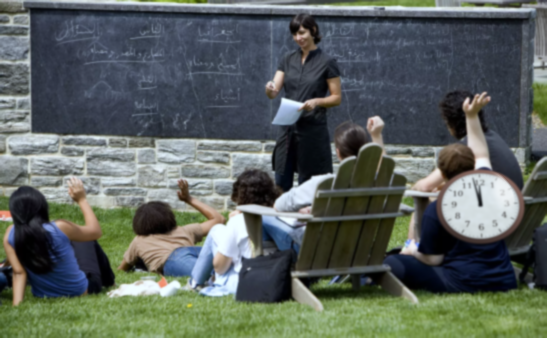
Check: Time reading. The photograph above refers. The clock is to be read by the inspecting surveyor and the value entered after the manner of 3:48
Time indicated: 11:58
